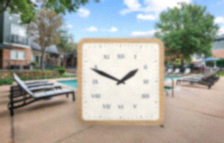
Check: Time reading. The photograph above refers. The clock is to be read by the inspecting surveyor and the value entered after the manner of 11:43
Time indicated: 1:49
